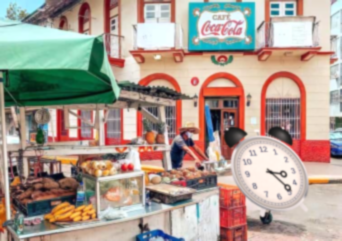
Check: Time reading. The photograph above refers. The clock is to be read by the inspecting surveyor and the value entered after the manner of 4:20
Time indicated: 3:24
